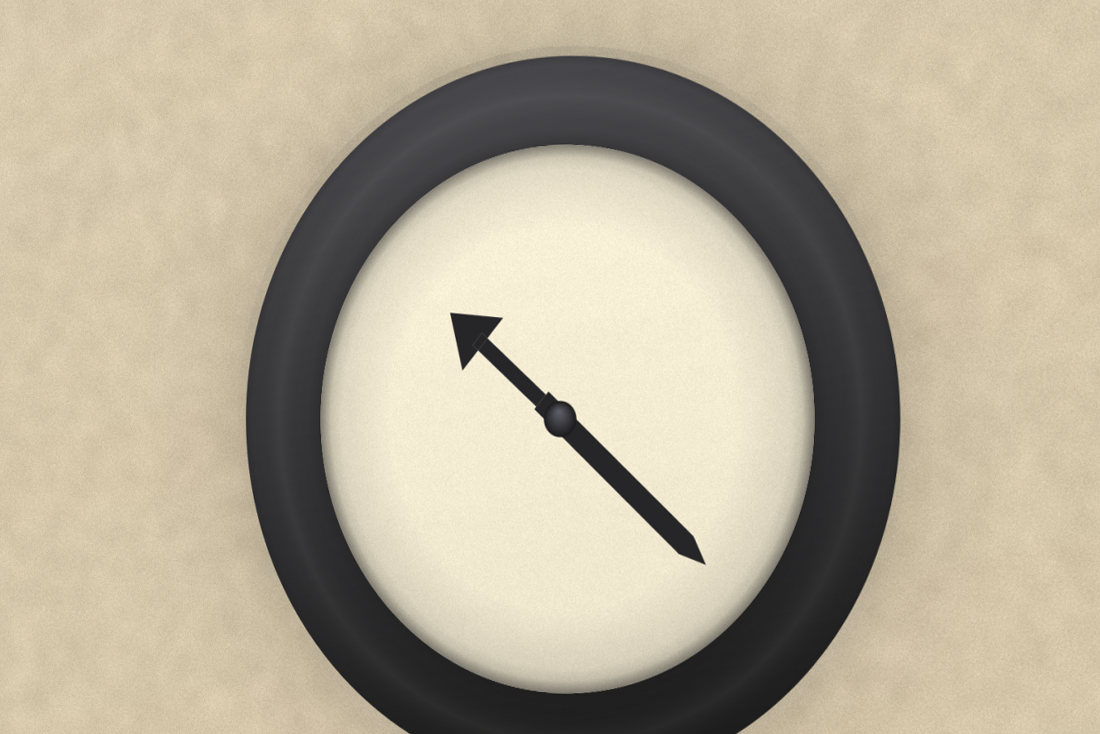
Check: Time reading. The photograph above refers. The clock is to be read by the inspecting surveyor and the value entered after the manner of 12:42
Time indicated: 10:22
